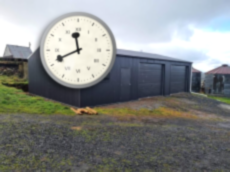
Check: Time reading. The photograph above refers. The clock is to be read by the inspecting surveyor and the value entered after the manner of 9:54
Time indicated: 11:41
